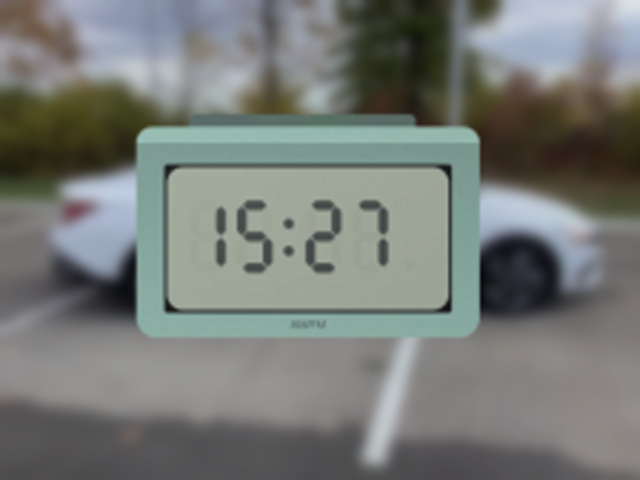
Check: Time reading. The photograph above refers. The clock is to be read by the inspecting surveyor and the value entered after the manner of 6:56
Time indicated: 15:27
